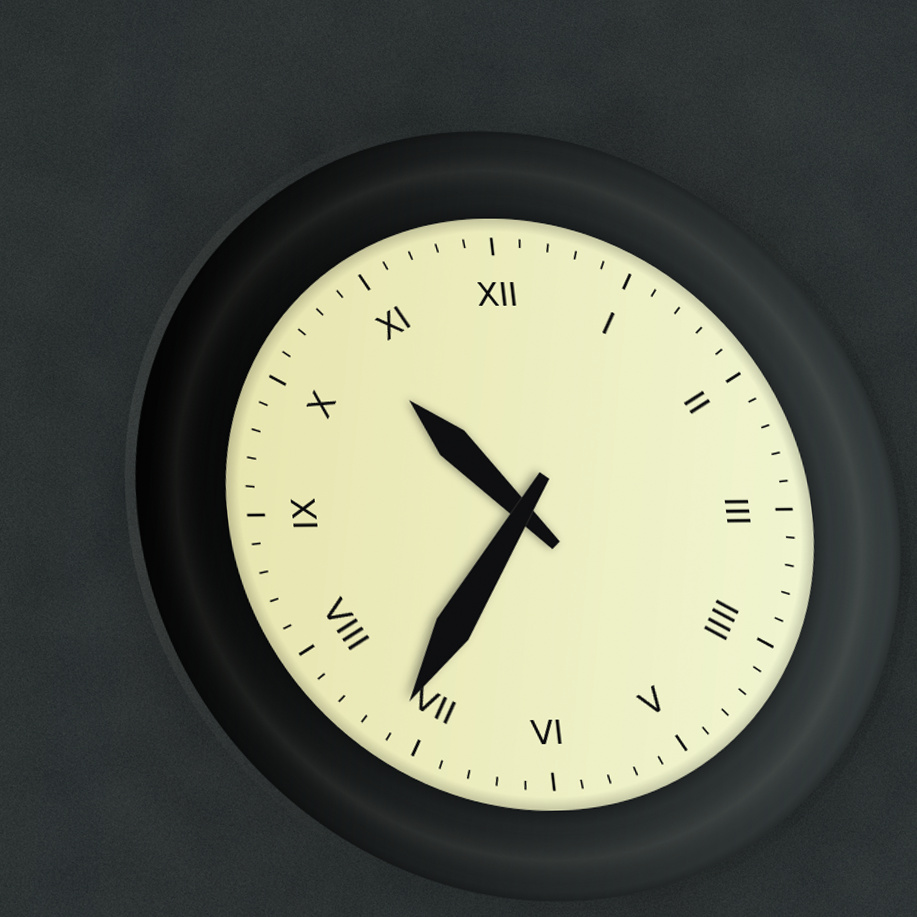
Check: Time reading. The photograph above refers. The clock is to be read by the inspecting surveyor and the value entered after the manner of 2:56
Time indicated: 10:36
